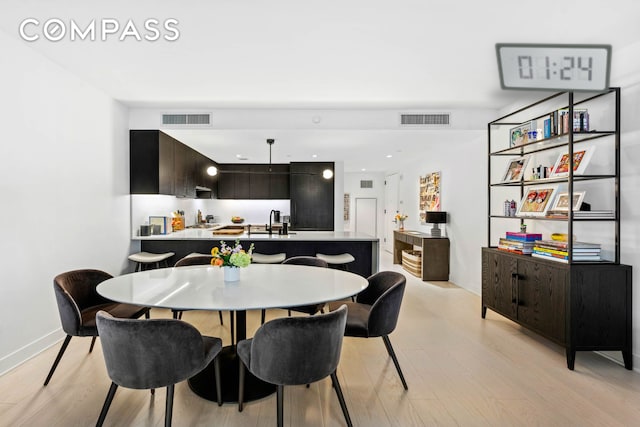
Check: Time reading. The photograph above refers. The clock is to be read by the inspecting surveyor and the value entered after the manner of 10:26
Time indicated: 1:24
